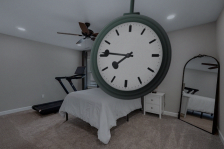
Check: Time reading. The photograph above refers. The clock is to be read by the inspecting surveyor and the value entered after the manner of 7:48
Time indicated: 7:46
